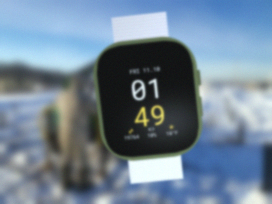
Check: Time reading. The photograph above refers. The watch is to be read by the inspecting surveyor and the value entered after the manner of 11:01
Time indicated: 1:49
